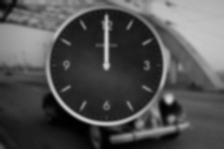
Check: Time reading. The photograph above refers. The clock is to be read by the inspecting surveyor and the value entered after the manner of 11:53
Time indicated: 12:00
